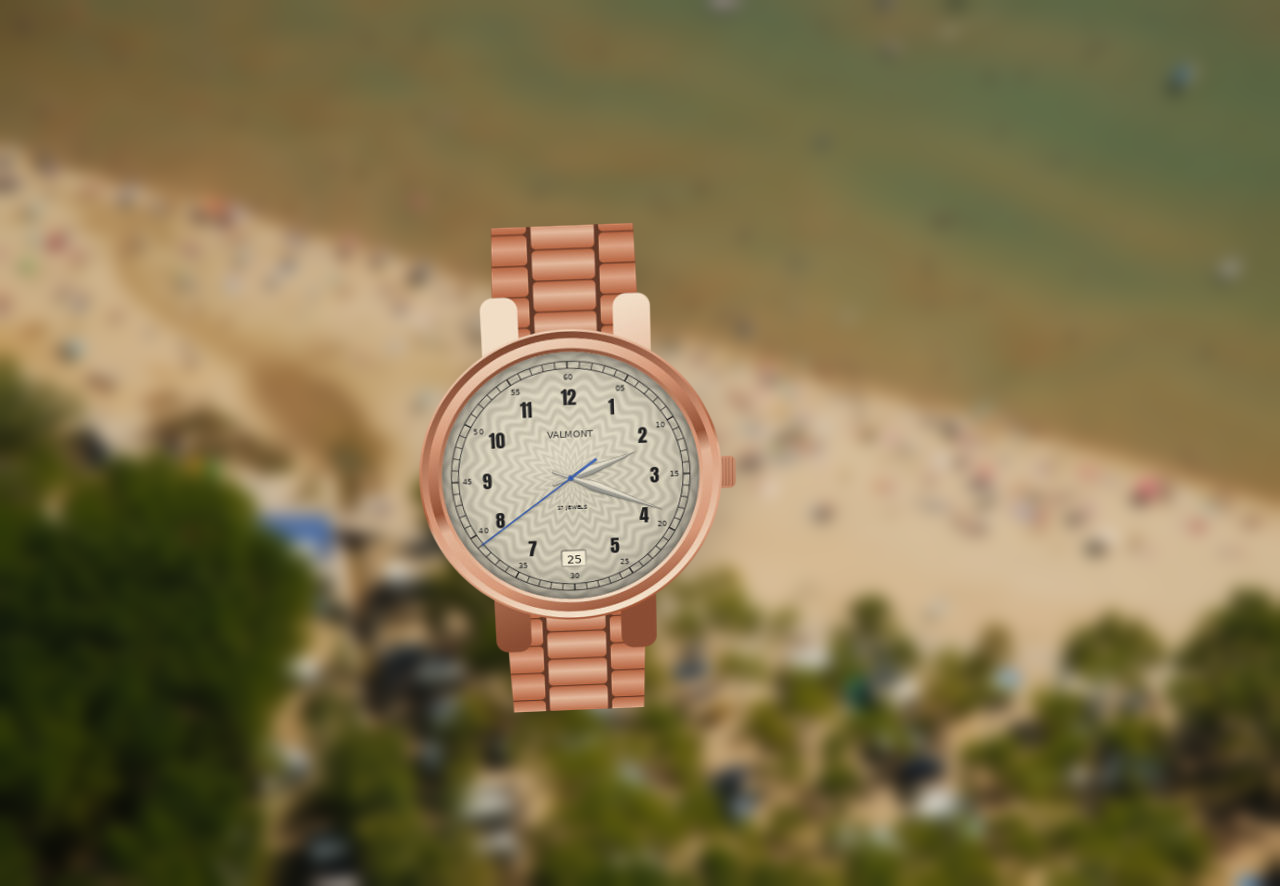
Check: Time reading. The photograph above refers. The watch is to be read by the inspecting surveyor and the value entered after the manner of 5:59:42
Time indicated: 2:18:39
